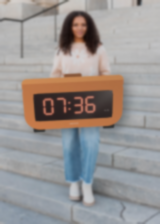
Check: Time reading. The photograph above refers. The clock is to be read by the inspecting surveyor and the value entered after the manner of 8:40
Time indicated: 7:36
